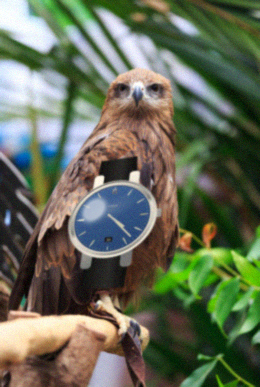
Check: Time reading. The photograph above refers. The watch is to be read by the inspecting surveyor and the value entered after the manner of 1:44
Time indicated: 4:23
